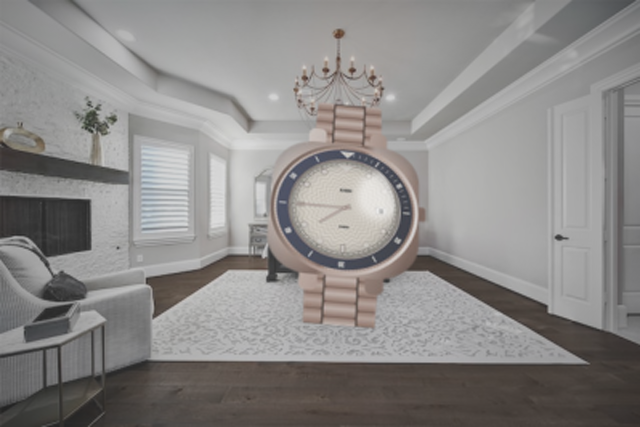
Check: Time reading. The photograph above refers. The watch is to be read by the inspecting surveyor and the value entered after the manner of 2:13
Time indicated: 7:45
